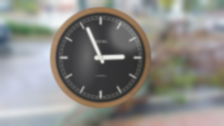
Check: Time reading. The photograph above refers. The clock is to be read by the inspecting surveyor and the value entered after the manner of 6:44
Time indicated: 2:56
